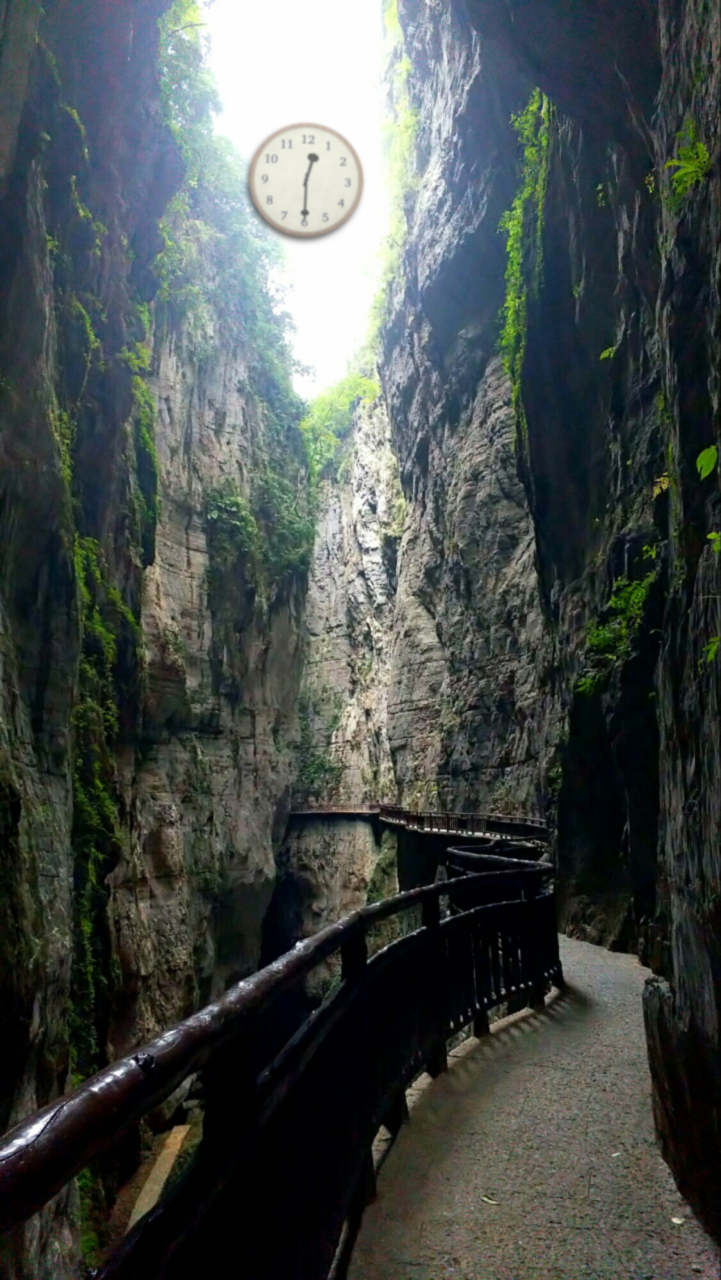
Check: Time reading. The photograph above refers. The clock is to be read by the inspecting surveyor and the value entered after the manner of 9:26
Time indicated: 12:30
